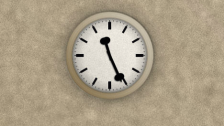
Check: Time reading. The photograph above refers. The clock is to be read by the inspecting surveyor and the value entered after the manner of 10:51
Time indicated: 11:26
